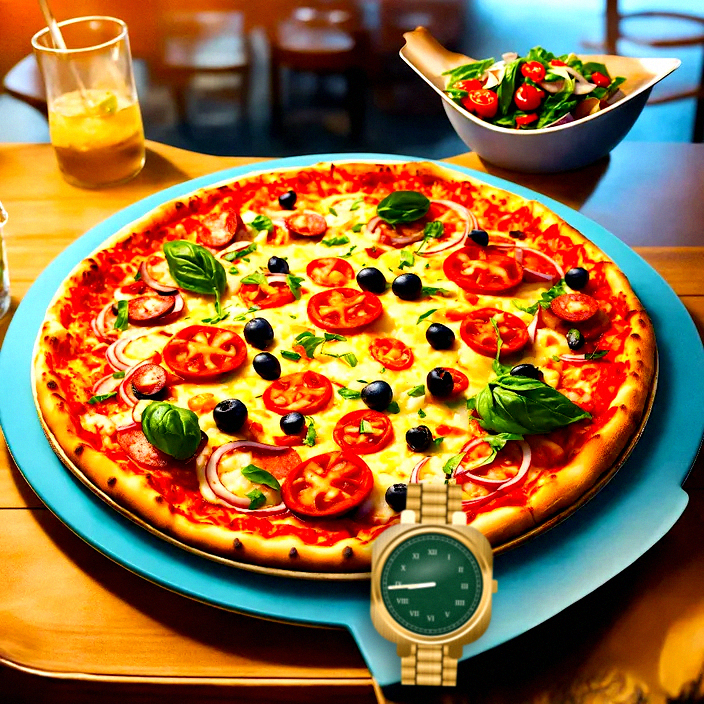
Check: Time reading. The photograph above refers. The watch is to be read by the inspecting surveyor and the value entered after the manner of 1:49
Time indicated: 8:44
